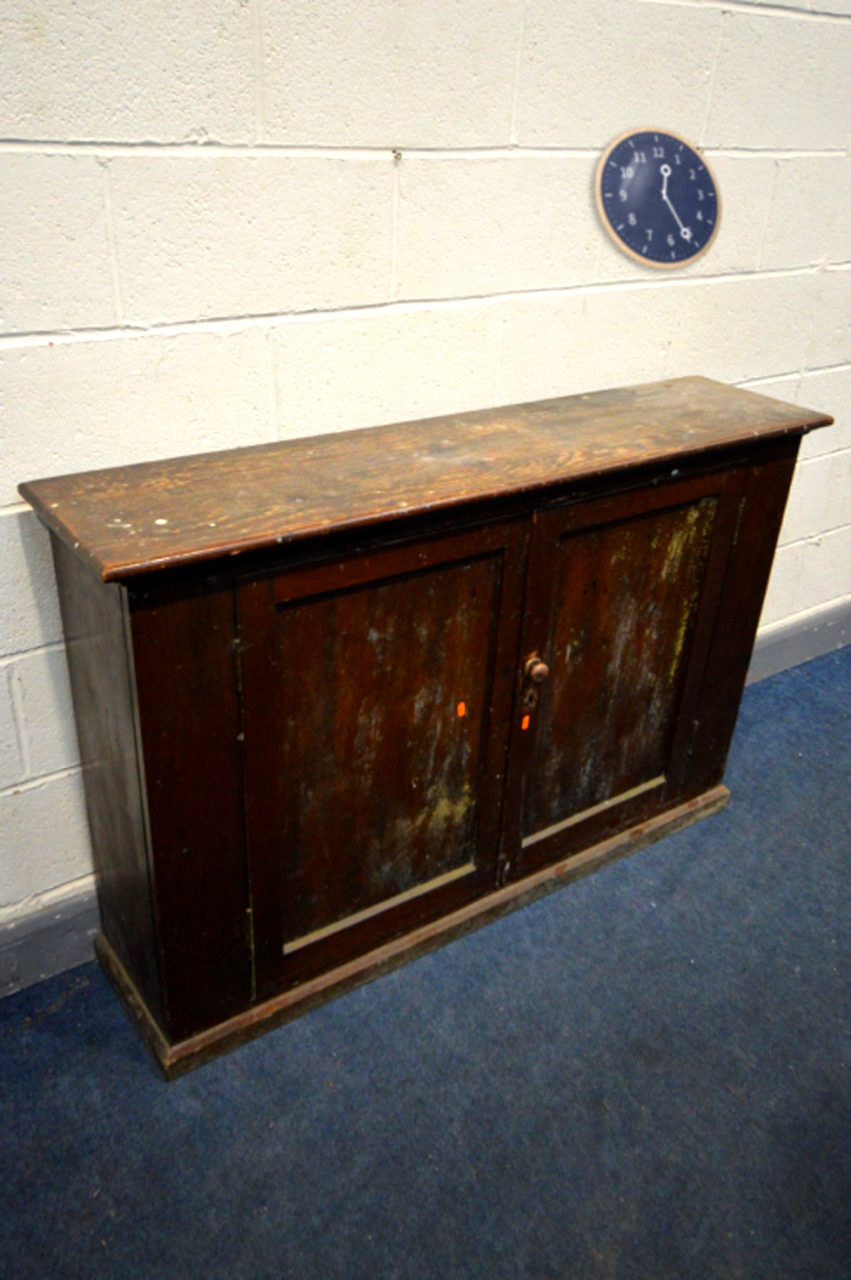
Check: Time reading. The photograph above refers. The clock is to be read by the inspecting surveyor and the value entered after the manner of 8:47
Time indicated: 12:26
